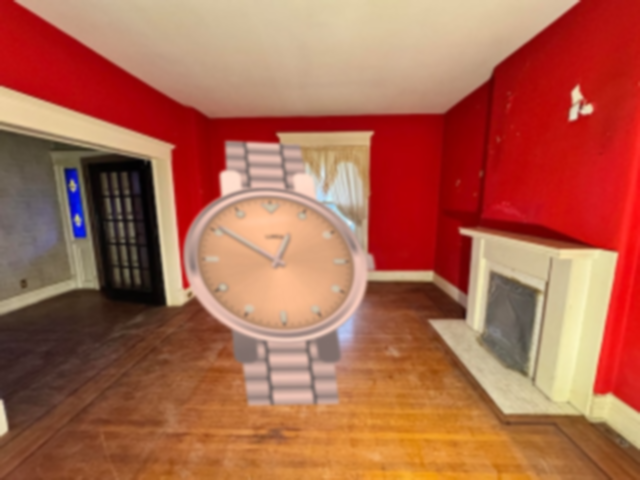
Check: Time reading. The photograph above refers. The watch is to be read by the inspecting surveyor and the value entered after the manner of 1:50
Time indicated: 12:51
